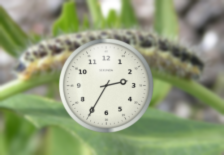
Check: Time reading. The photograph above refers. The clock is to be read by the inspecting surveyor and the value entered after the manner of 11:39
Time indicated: 2:35
